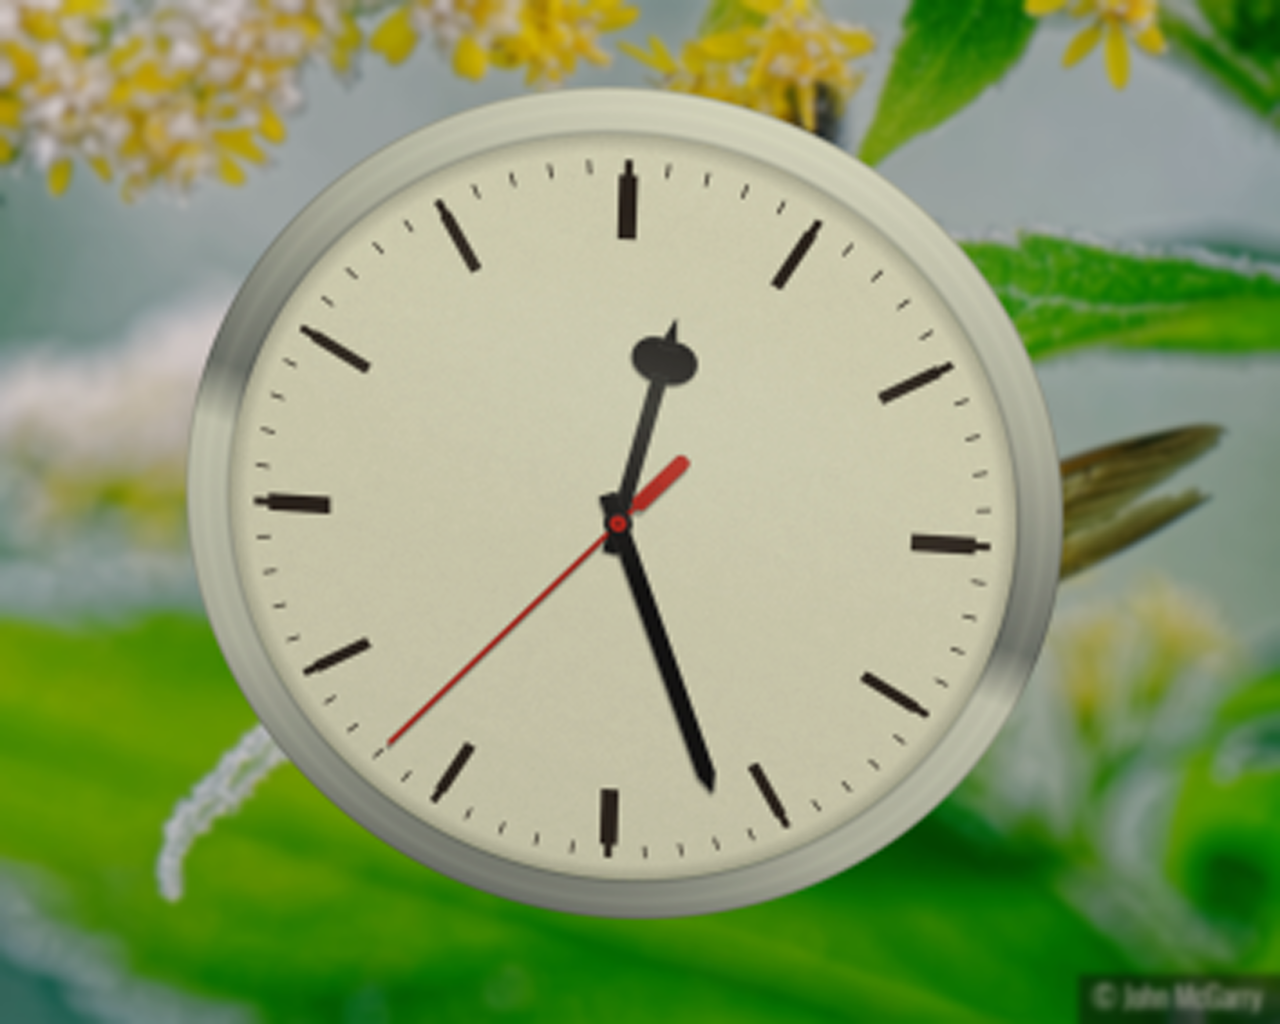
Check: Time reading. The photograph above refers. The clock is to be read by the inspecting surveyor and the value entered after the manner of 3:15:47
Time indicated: 12:26:37
